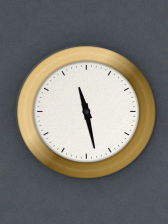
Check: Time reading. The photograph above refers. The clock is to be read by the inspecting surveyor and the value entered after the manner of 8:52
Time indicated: 11:28
